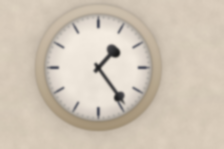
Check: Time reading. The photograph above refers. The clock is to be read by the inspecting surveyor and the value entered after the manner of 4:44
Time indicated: 1:24
